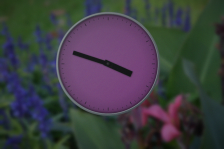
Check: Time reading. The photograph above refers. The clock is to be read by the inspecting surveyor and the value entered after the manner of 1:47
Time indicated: 3:48
